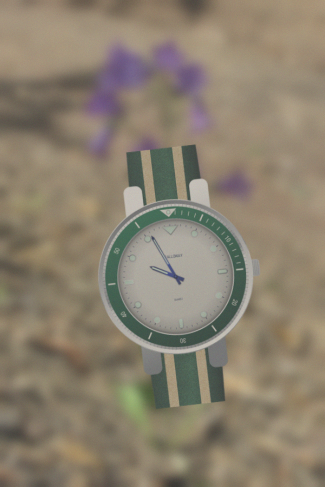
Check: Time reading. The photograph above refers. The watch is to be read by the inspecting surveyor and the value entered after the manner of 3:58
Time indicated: 9:56
